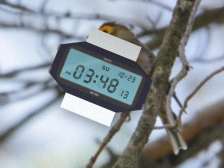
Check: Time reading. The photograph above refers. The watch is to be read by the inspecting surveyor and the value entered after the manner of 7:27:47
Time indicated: 3:48:13
